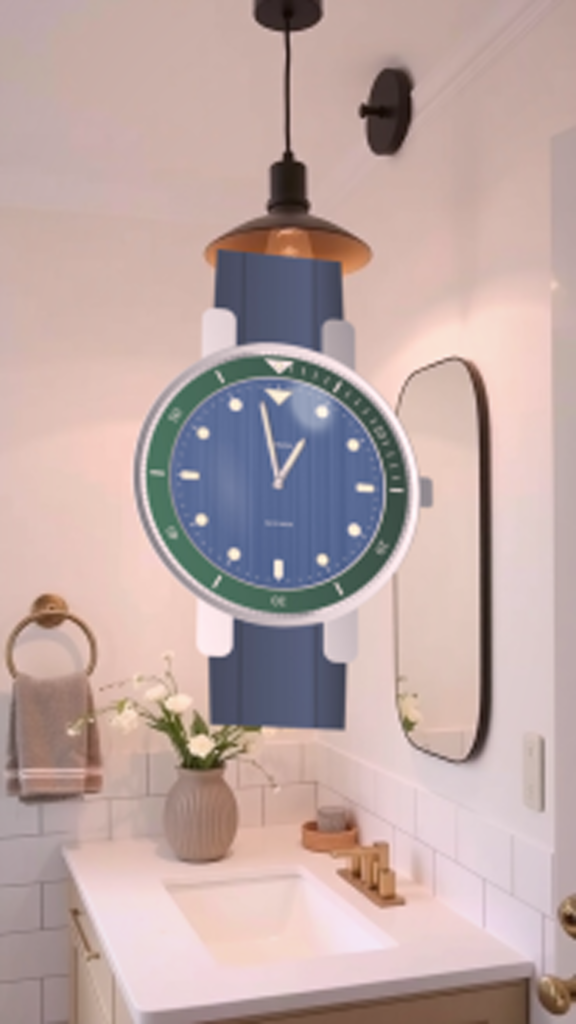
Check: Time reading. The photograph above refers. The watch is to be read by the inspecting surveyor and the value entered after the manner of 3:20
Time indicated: 12:58
